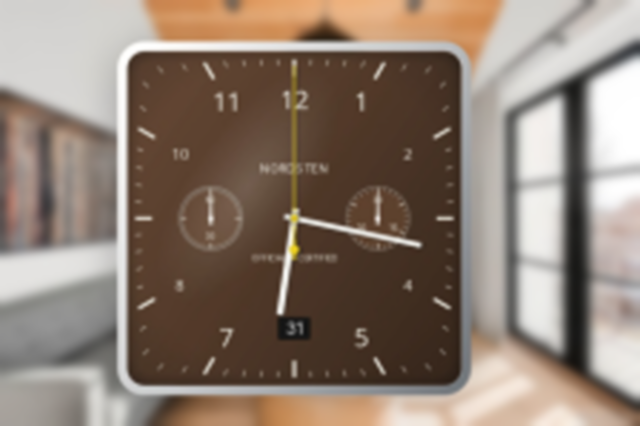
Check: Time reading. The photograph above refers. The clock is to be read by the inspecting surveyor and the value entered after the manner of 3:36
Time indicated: 6:17
